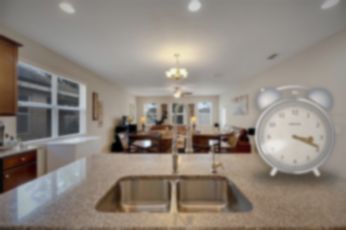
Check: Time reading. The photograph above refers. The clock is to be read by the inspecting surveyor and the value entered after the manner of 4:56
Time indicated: 3:19
